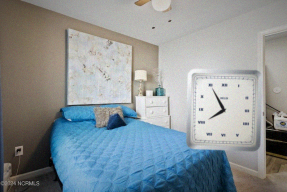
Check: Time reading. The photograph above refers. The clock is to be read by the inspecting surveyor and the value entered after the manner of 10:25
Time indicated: 7:55
